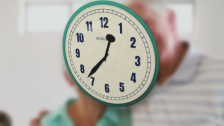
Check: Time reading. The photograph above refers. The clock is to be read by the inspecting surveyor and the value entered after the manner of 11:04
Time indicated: 12:37
